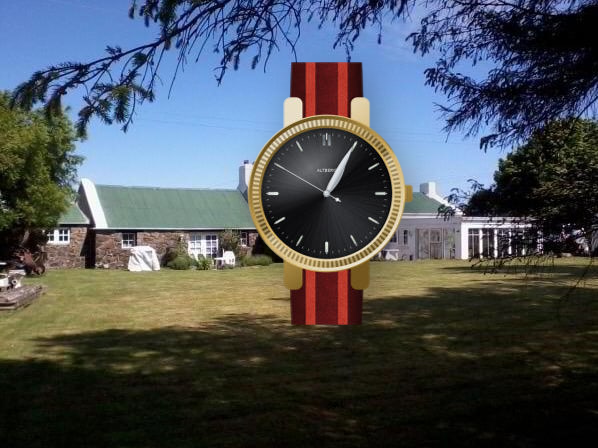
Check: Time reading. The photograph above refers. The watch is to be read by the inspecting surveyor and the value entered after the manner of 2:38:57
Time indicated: 1:04:50
